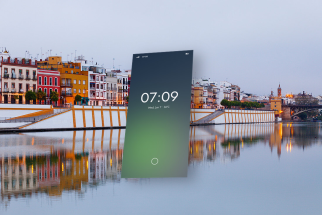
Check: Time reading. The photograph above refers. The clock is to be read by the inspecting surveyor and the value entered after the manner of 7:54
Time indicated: 7:09
